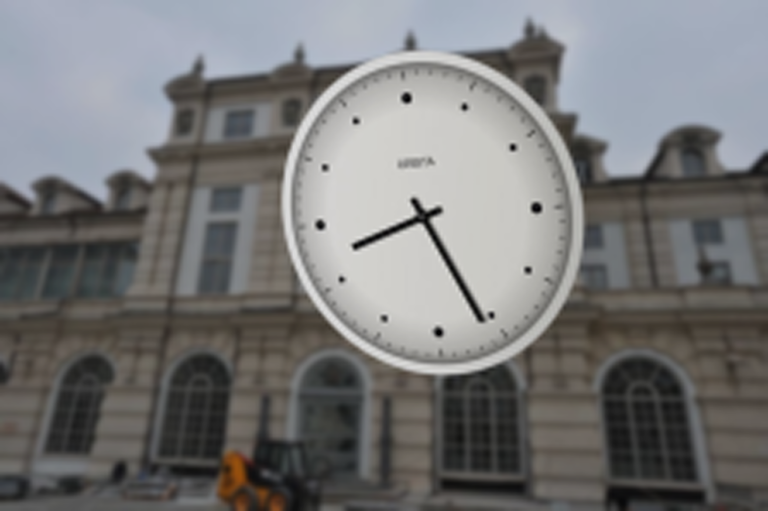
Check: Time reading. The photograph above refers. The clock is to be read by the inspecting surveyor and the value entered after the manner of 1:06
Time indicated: 8:26
